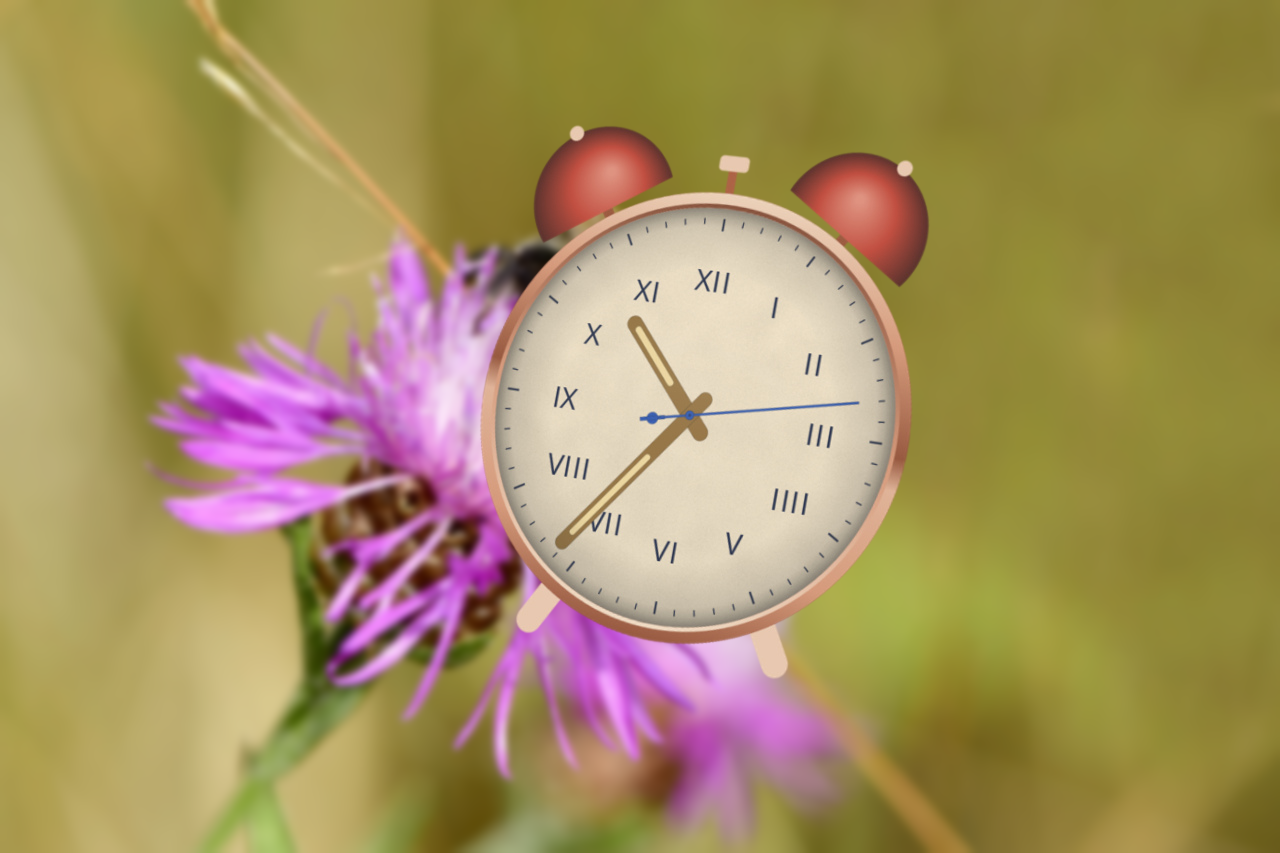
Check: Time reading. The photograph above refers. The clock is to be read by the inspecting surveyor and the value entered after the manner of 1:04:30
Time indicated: 10:36:13
